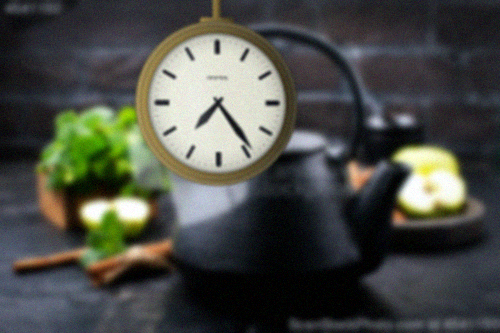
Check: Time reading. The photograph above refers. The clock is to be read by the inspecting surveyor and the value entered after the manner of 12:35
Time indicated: 7:24
